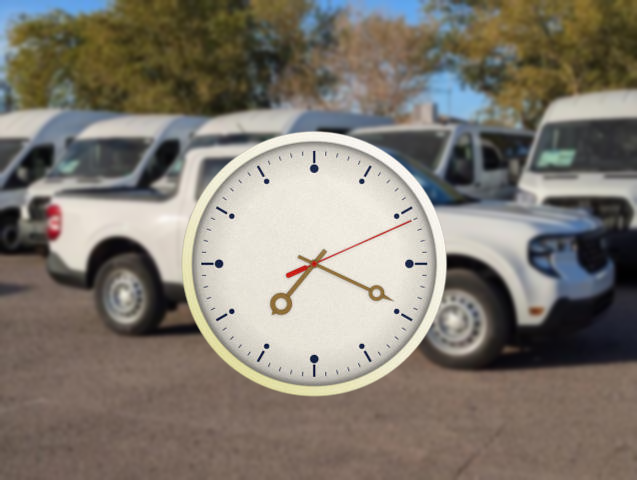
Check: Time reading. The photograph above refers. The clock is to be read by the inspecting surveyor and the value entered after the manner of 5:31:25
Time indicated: 7:19:11
